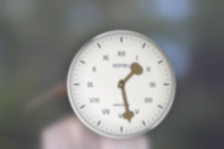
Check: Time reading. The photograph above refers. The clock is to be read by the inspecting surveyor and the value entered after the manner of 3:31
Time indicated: 1:28
